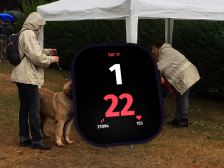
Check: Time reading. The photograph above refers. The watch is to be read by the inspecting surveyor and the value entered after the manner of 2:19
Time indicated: 1:22
